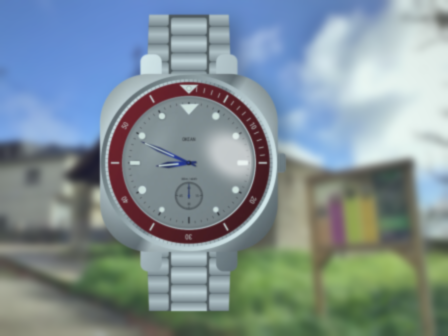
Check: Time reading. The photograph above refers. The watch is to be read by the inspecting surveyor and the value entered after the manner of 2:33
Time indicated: 8:49
